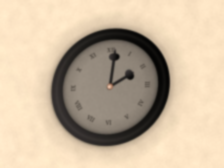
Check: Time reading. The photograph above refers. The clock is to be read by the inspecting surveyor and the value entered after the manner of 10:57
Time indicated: 2:01
